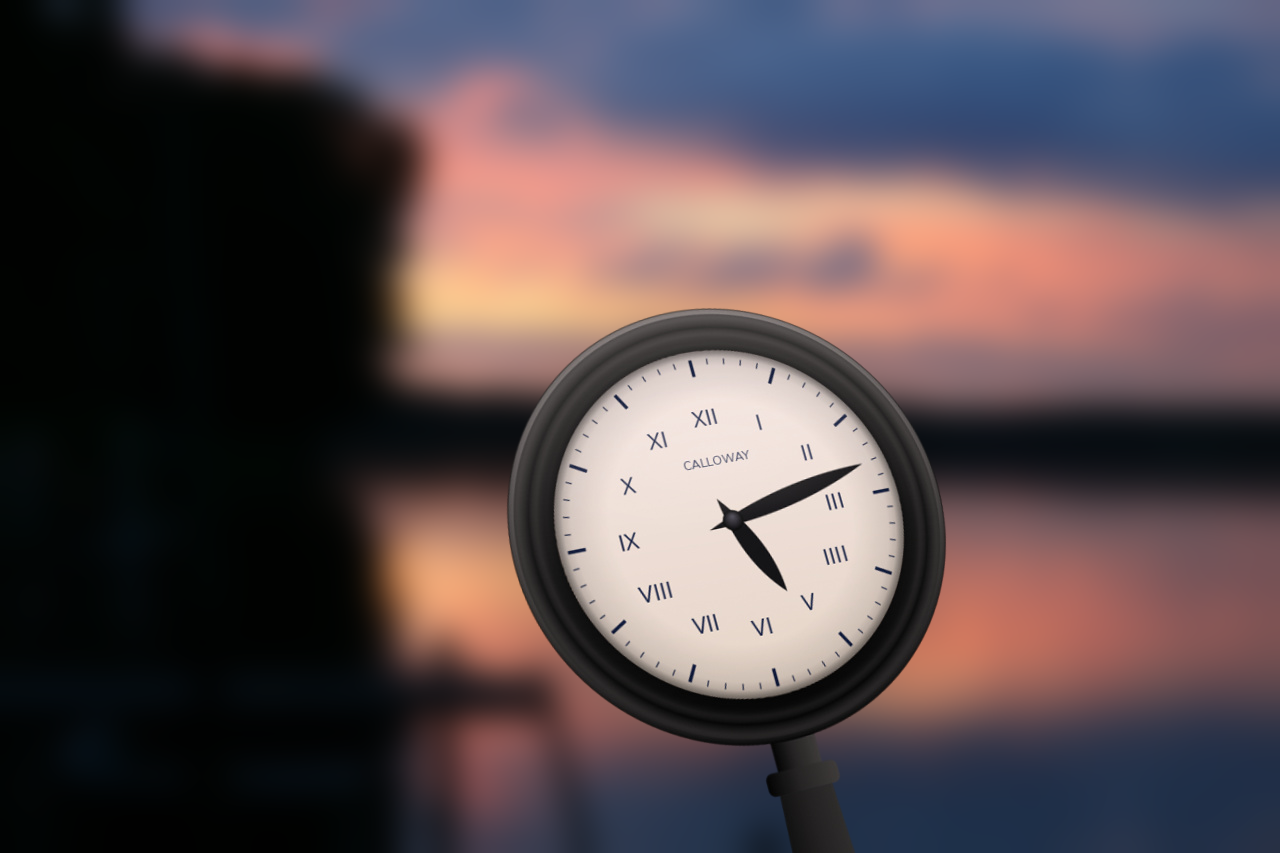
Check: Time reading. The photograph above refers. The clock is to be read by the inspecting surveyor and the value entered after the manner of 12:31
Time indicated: 5:13
